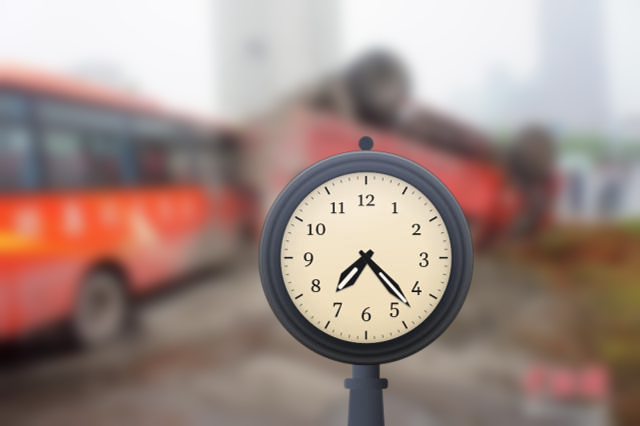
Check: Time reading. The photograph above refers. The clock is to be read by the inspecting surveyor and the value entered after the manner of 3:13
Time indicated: 7:23
